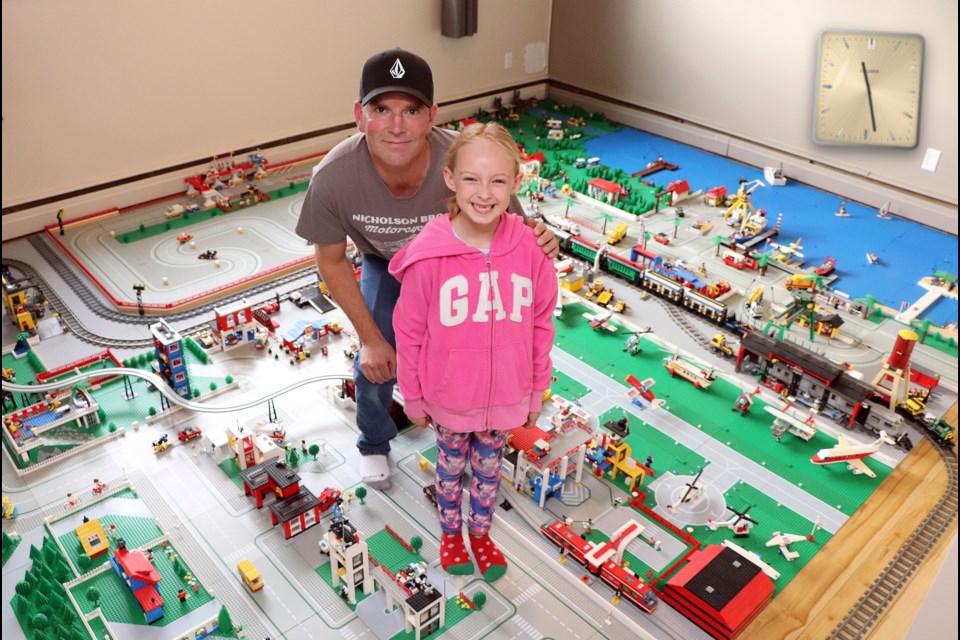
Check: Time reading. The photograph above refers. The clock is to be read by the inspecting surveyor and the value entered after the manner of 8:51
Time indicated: 11:28
